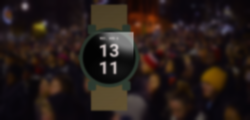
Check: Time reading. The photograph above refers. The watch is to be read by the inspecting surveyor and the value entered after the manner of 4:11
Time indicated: 13:11
